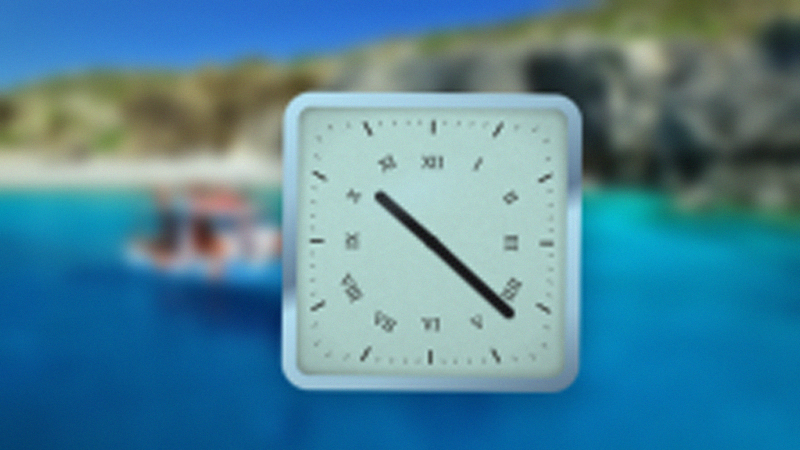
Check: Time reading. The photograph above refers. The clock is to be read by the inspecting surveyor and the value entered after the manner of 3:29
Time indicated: 10:22
